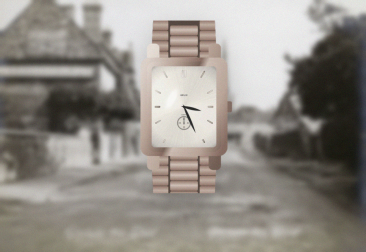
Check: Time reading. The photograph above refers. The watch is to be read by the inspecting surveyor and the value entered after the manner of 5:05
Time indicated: 3:26
